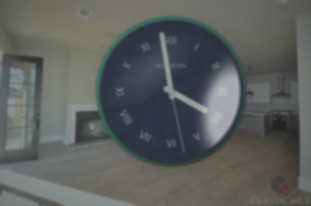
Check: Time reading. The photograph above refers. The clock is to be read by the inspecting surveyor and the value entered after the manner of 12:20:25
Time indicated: 3:58:28
